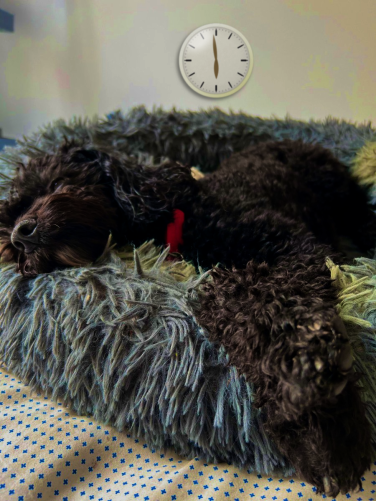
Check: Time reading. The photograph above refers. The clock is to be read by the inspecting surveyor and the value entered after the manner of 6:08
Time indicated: 5:59
